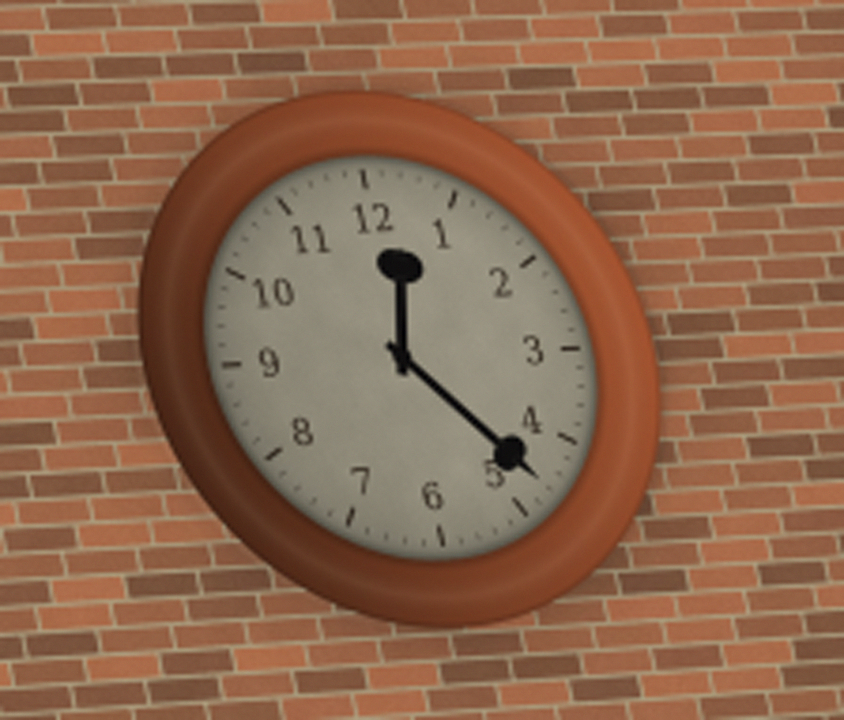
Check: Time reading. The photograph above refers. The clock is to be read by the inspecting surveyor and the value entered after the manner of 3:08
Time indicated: 12:23
